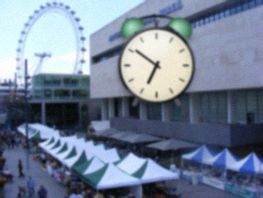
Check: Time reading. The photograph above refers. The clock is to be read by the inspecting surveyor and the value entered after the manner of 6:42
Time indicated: 6:51
